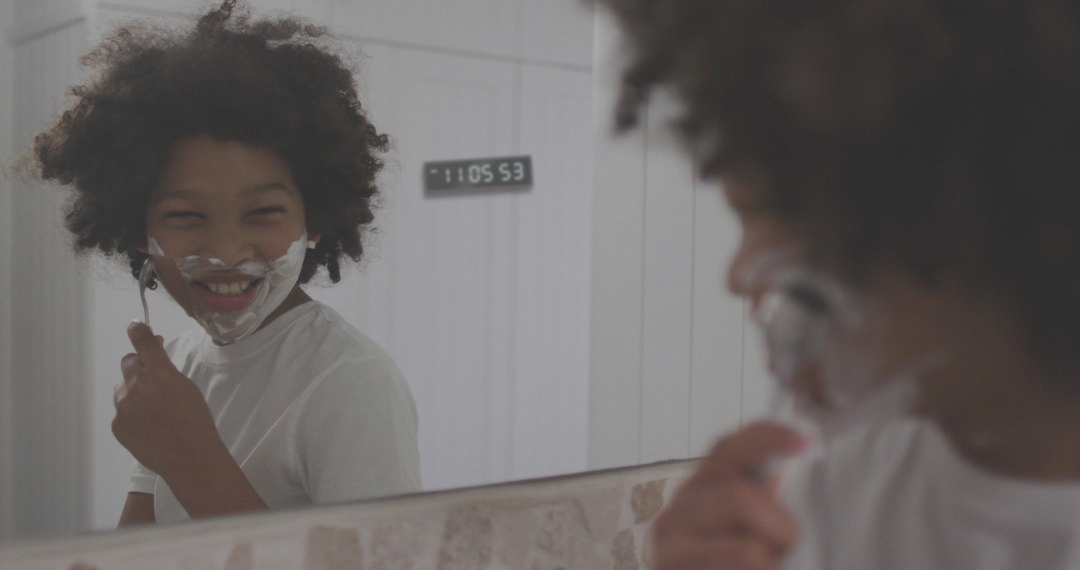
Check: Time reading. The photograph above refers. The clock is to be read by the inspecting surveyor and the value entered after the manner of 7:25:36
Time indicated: 11:05:53
